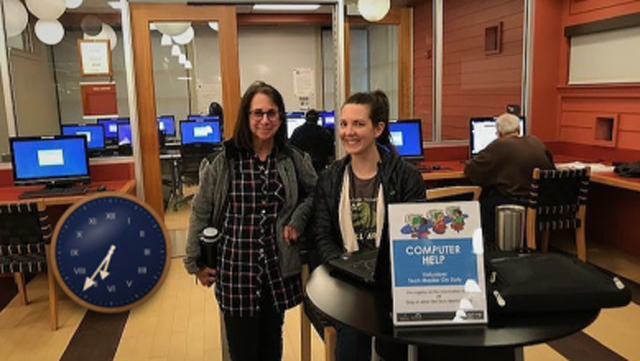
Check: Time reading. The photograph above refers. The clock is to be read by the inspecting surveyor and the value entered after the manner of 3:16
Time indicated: 6:36
